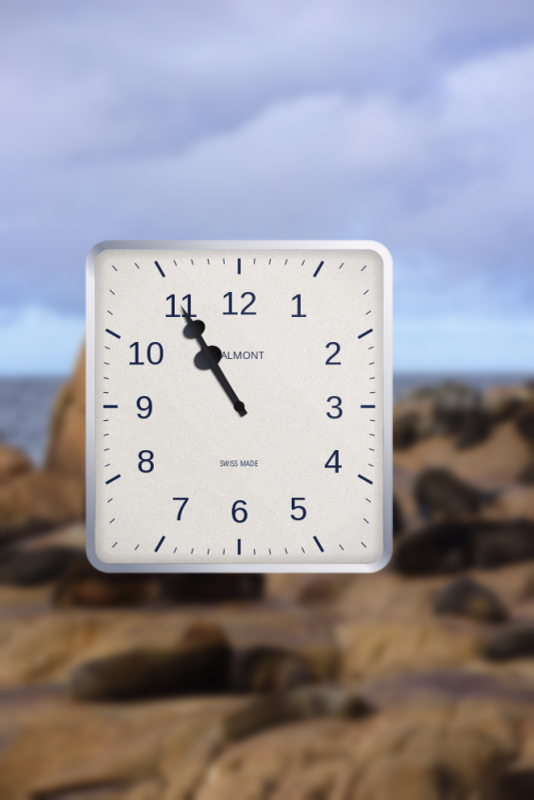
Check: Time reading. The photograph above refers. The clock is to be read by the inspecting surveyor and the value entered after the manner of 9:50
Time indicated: 10:55
